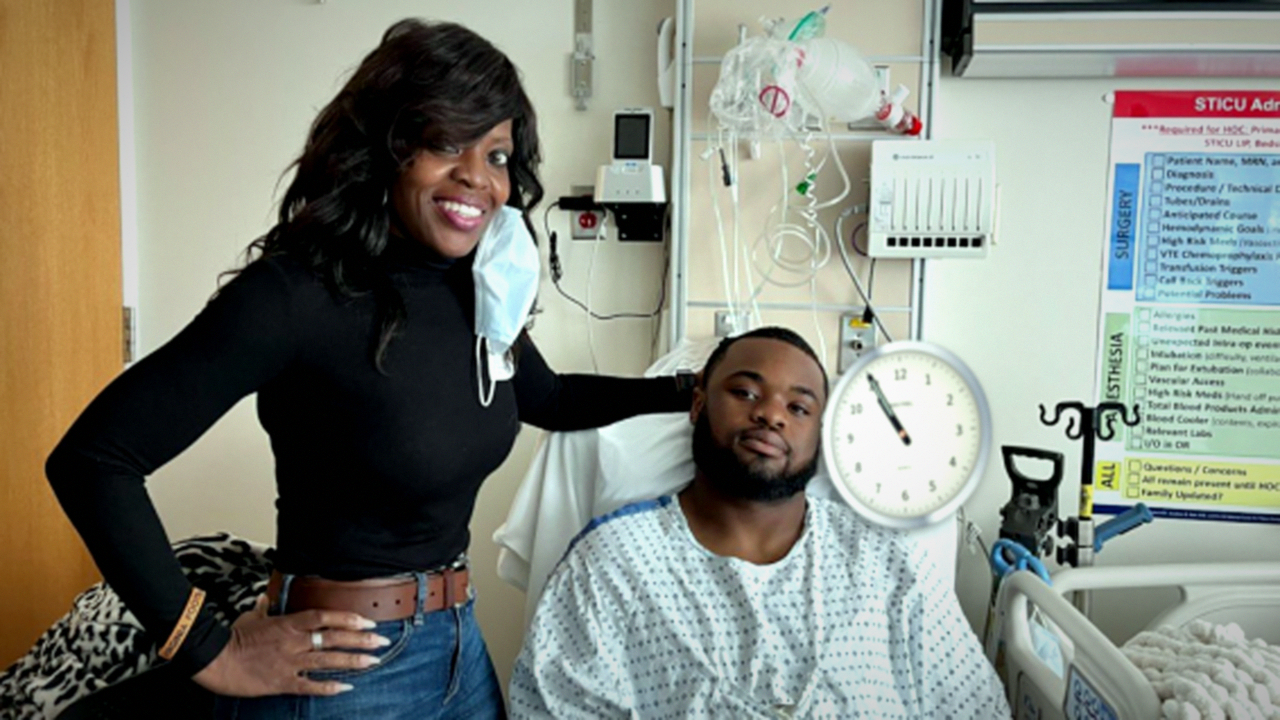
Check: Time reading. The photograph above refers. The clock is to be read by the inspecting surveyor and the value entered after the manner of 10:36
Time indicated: 10:55
